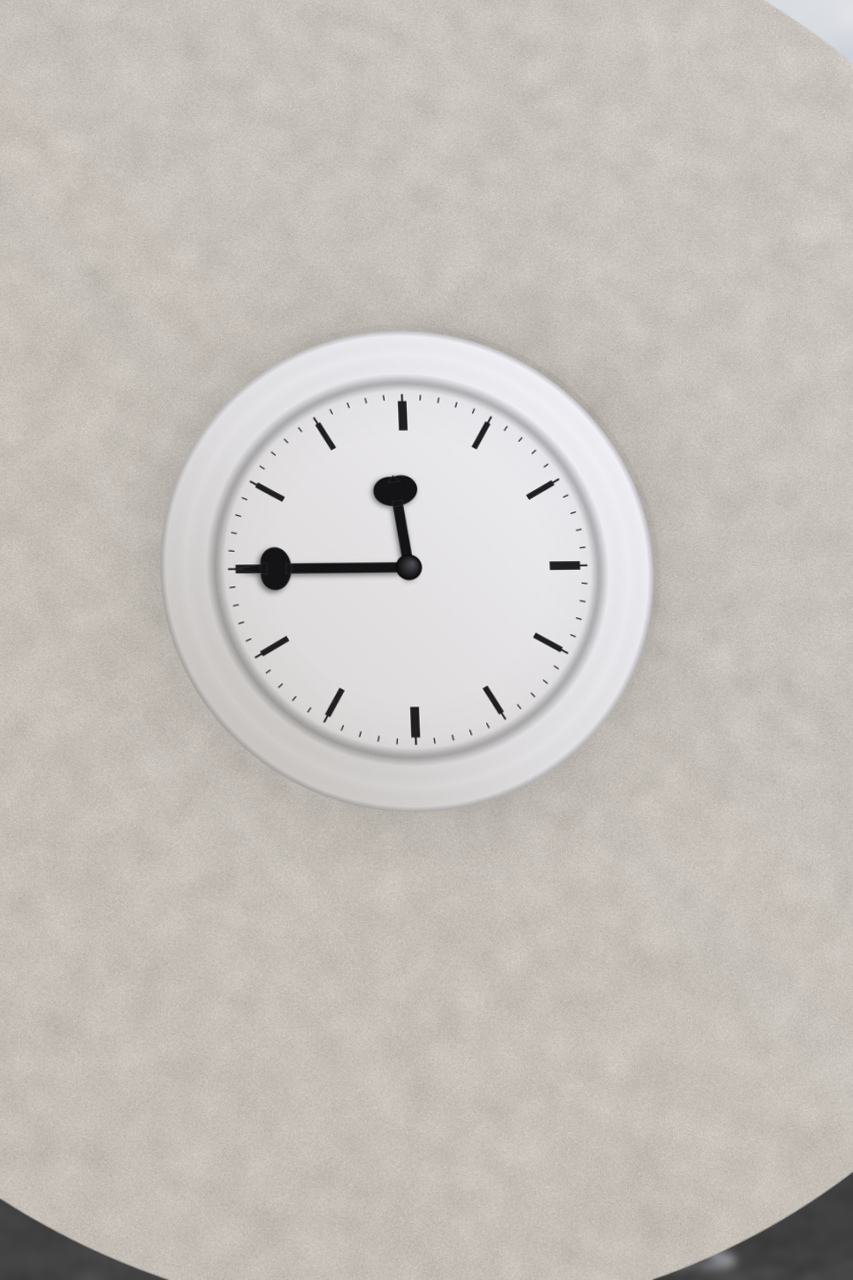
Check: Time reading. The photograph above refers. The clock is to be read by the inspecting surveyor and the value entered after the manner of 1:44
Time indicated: 11:45
